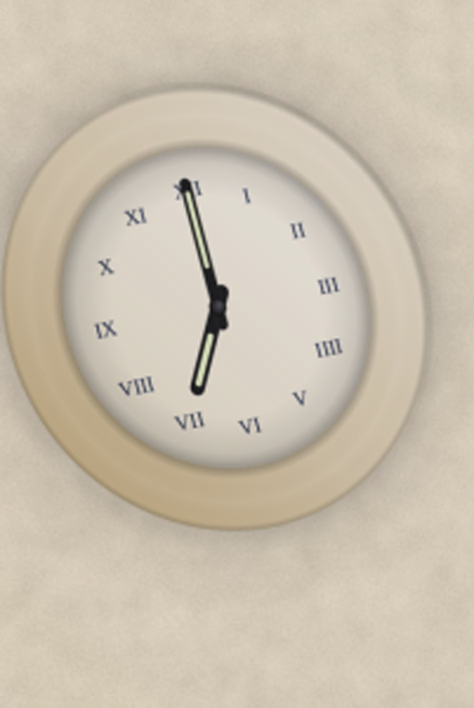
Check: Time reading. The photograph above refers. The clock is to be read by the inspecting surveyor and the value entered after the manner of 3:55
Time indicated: 7:00
